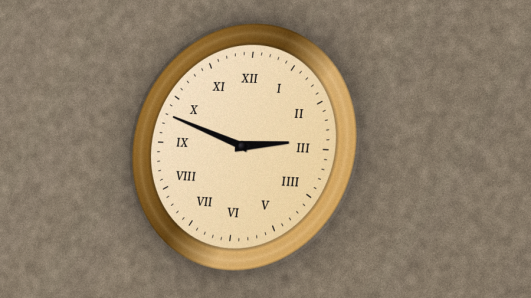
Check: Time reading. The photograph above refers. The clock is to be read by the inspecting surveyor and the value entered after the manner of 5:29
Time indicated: 2:48
